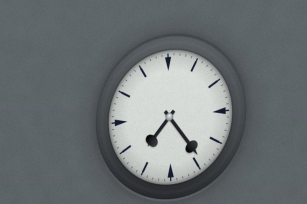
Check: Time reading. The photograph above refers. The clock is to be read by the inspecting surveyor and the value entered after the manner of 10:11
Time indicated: 7:24
